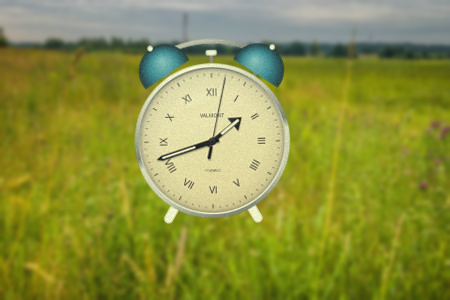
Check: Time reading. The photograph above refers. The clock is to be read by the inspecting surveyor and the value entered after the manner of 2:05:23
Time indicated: 1:42:02
